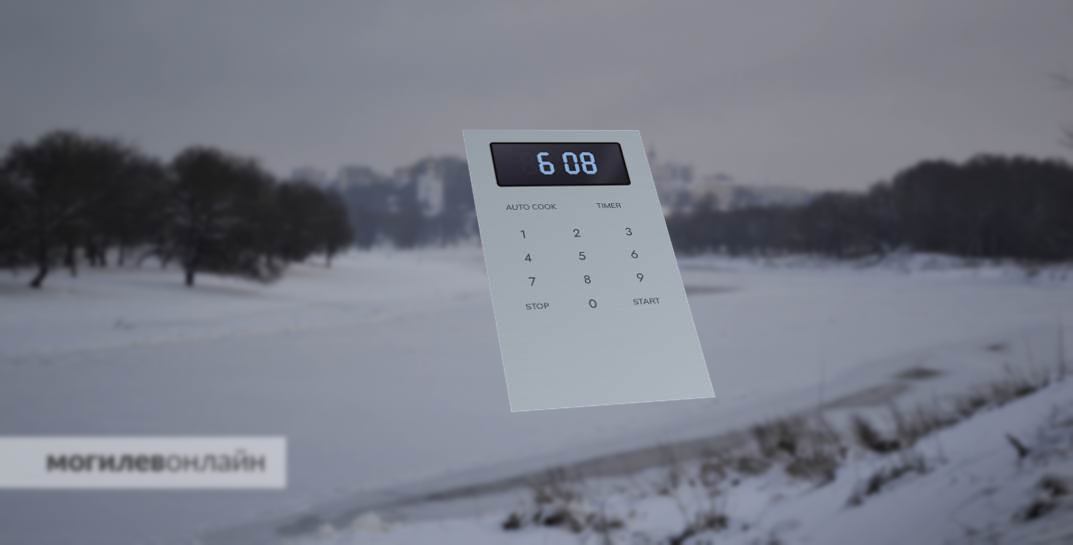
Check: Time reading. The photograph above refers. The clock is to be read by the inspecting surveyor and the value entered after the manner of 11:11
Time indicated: 6:08
